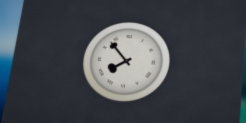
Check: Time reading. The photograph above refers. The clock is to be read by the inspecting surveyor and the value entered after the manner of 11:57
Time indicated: 7:53
